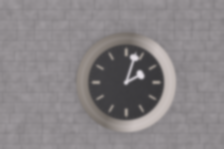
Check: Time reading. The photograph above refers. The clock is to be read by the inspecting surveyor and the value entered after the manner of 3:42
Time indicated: 2:03
